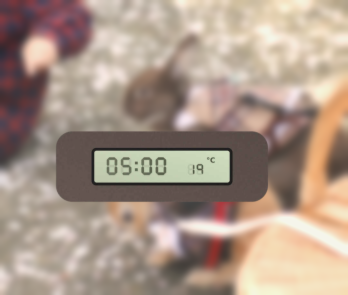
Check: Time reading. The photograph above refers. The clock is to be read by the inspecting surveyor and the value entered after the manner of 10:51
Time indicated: 5:00
